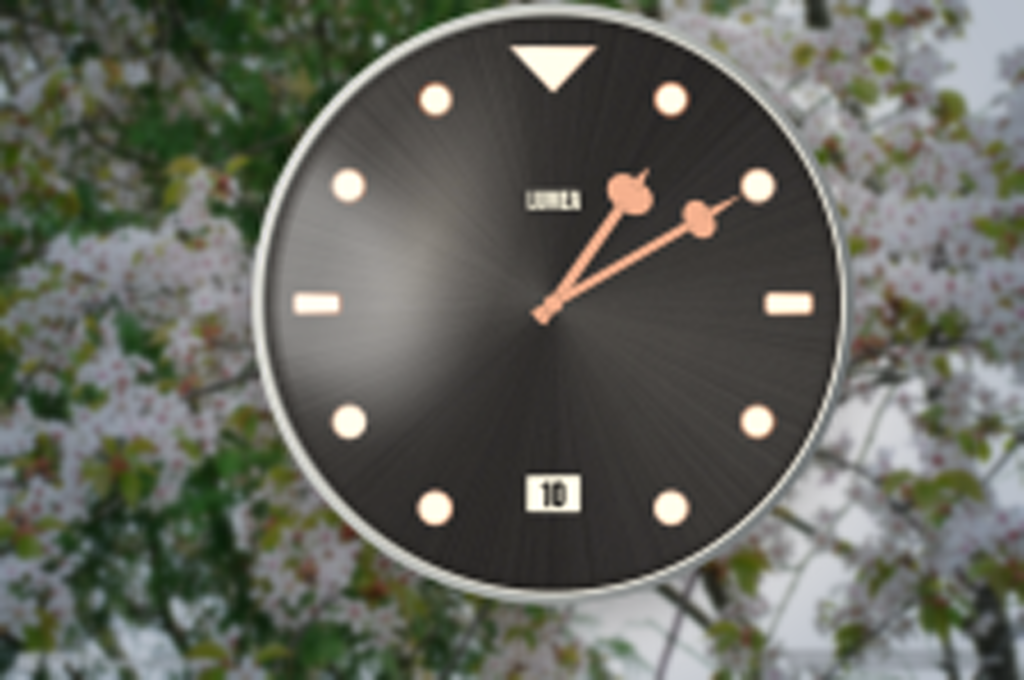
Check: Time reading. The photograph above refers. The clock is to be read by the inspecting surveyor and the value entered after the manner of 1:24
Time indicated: 1:10
